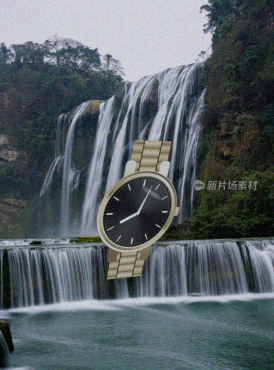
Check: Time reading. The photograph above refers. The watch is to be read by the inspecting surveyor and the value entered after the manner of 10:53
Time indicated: 8:03
